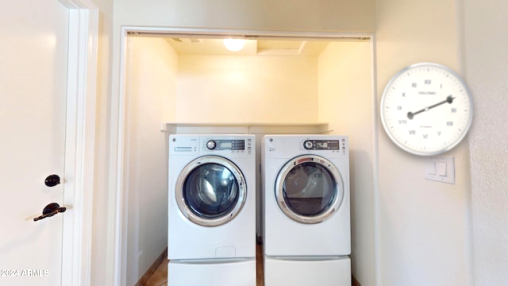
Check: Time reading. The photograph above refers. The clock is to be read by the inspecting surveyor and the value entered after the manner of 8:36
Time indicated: 8:11
